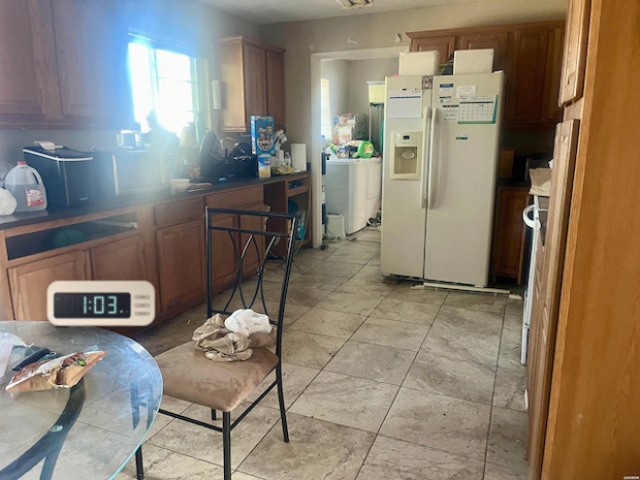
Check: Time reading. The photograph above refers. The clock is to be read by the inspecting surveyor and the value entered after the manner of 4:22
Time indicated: 1:03
